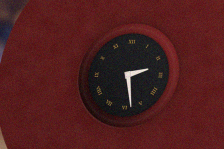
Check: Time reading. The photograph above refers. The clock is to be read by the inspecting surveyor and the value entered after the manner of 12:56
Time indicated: 2:28
